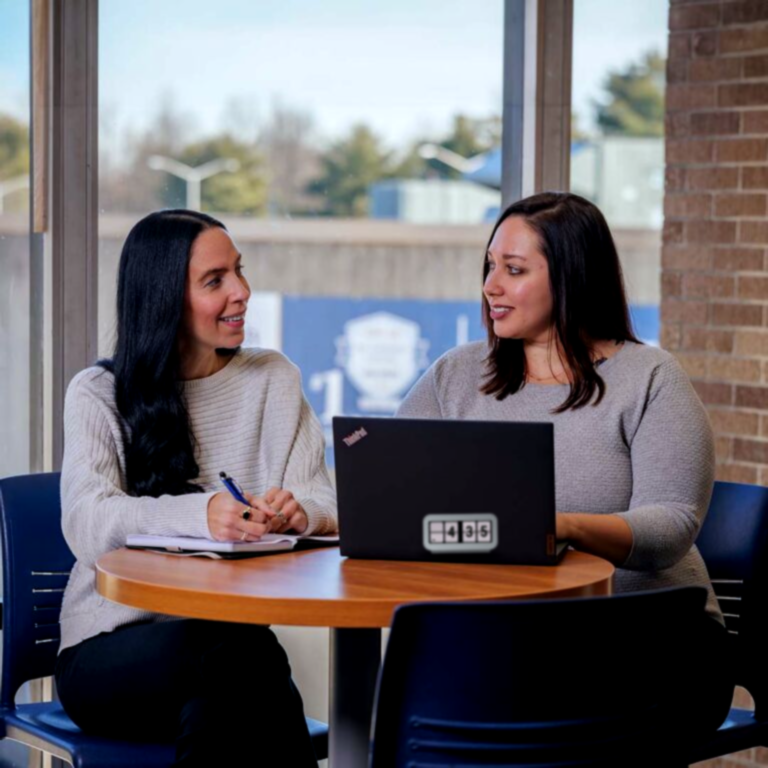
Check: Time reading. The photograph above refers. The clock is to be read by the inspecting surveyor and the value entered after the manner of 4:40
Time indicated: 4:35
